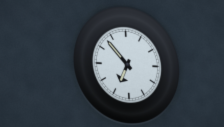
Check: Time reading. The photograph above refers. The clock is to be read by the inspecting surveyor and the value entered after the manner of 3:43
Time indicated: 6:53
